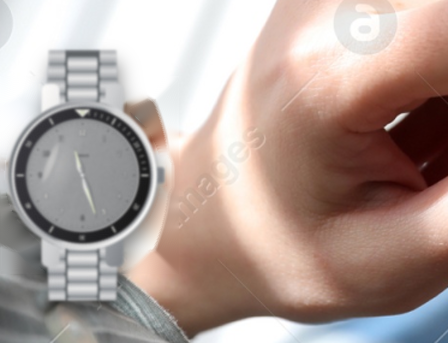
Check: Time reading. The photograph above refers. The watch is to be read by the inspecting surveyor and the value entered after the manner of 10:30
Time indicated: 11:27
